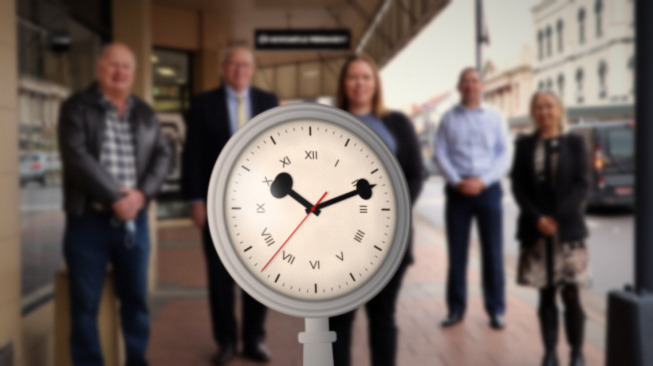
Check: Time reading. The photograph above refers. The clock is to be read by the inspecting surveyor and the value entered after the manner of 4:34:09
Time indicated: 10:11:37
